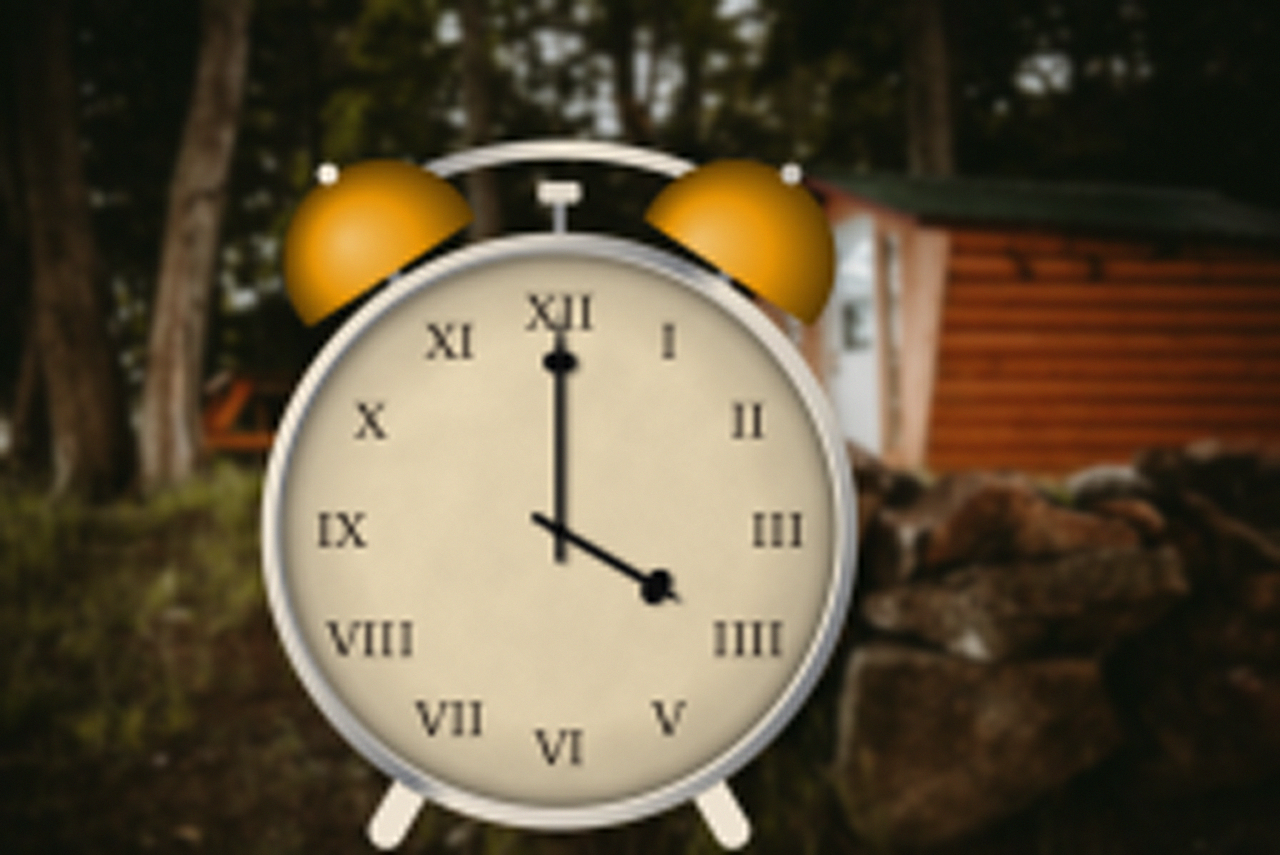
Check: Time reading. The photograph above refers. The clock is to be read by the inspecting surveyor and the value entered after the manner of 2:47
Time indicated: 4:00
